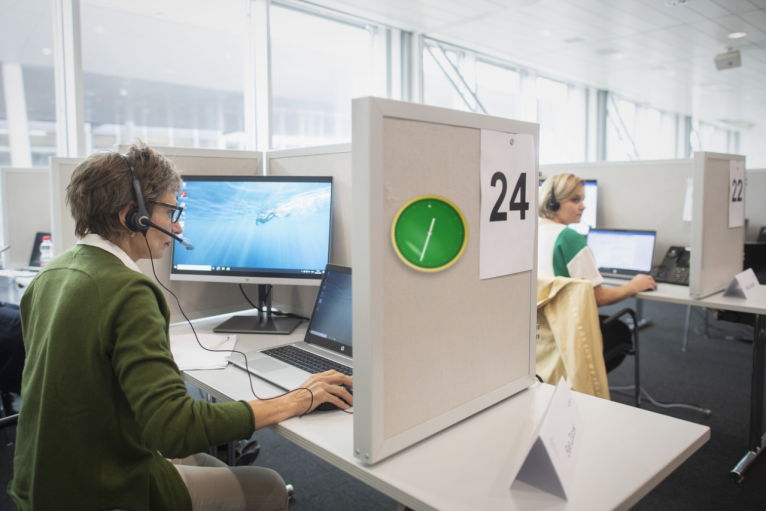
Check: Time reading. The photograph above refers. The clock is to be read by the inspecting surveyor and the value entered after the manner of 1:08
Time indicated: 12:33
